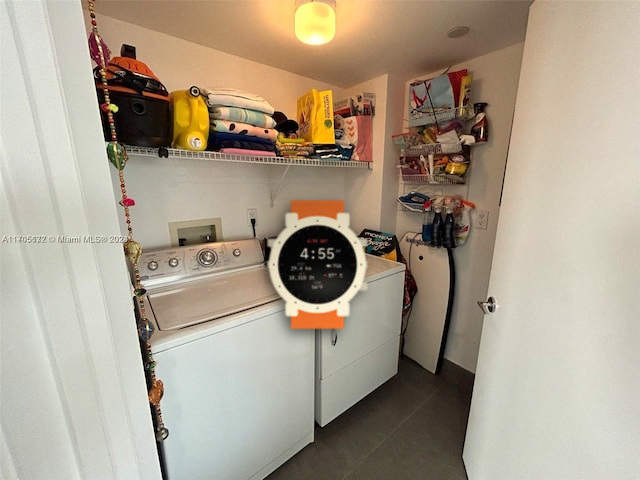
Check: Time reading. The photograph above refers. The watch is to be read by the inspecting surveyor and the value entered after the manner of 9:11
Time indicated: 4:55
